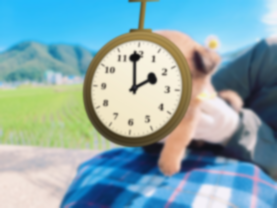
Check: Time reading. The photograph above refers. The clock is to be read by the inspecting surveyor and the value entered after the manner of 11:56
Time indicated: 1:59
